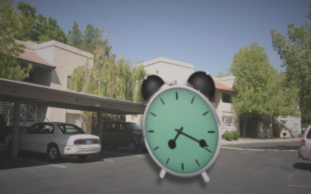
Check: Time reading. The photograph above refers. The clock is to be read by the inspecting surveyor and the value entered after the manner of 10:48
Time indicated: 7:19
